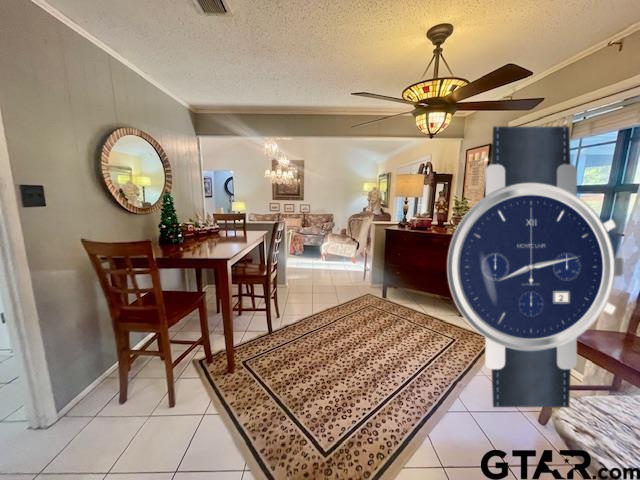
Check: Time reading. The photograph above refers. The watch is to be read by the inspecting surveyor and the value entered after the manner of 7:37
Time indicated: 8:13
